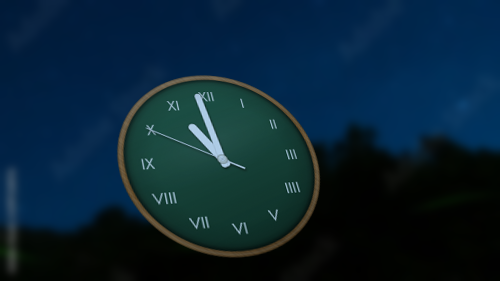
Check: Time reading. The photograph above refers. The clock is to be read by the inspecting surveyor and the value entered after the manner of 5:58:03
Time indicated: 10:58:50
